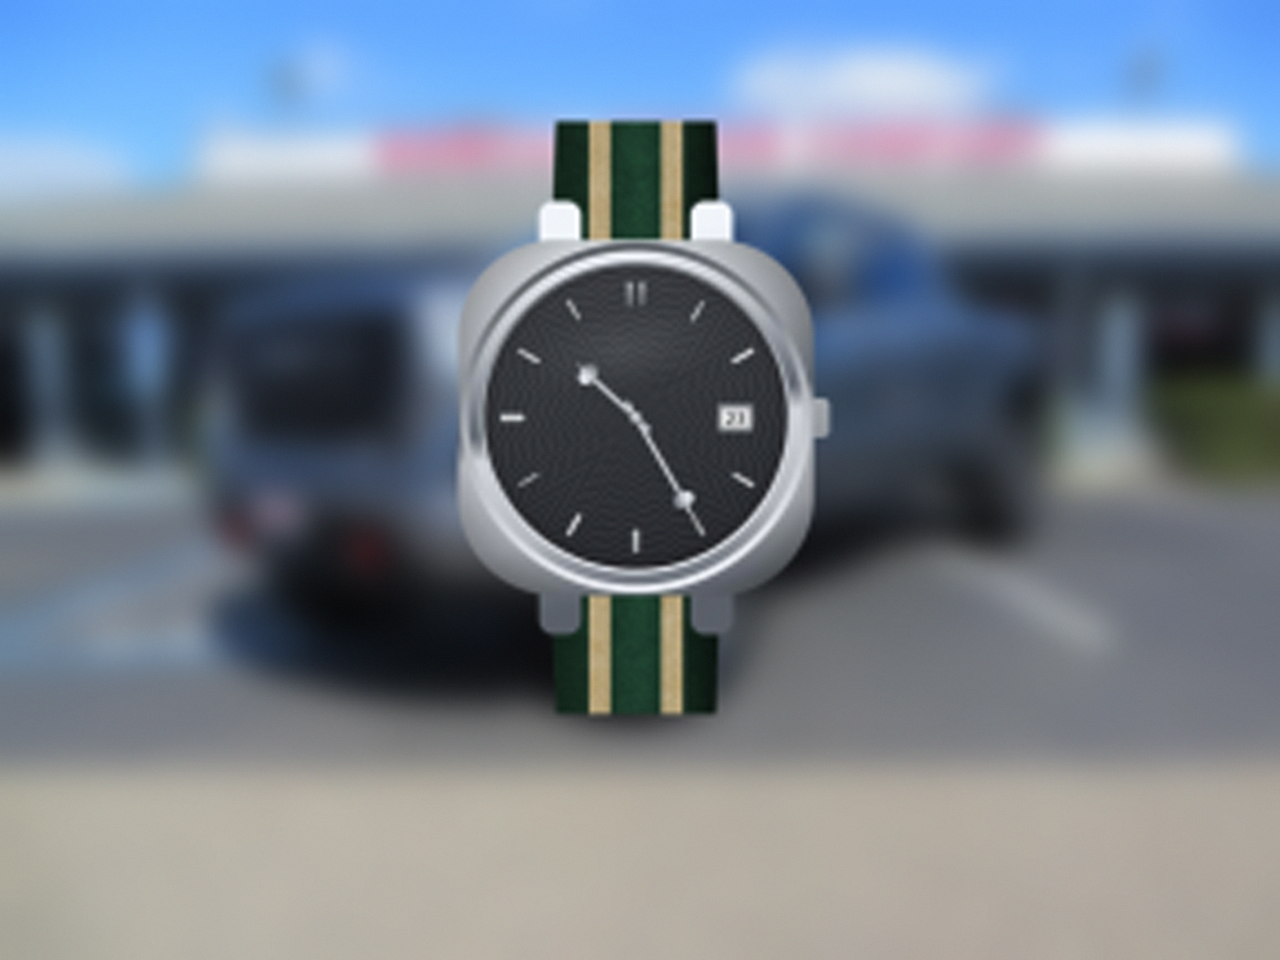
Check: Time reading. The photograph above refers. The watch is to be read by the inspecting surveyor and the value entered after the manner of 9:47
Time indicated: 10:25
